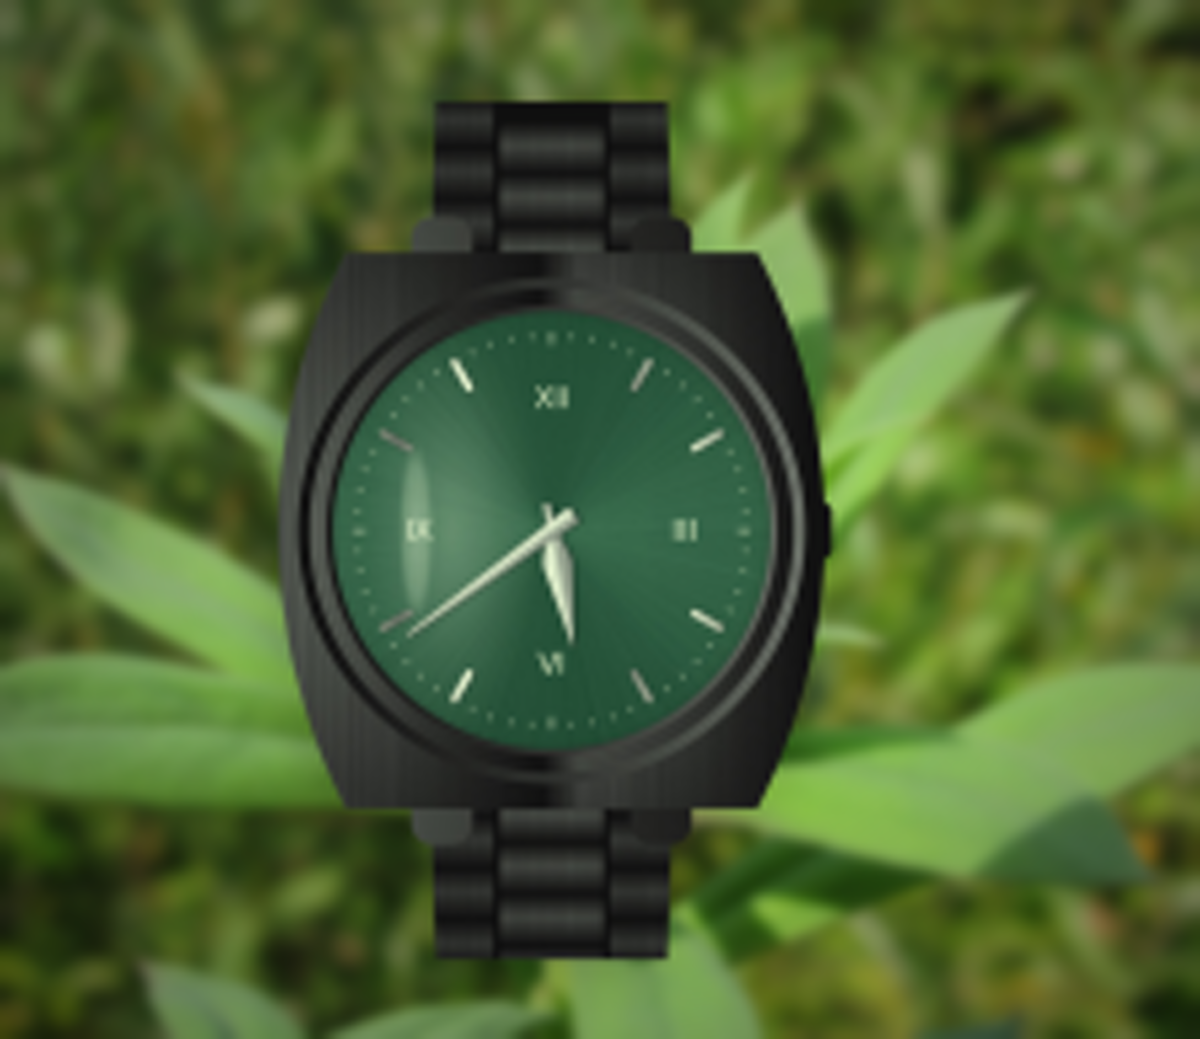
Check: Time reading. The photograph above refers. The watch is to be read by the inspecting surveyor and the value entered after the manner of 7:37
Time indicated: 5:39
